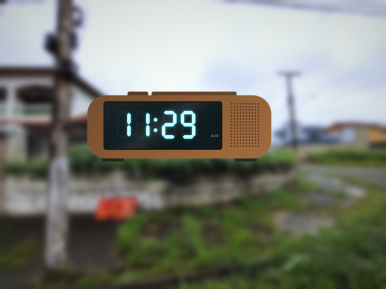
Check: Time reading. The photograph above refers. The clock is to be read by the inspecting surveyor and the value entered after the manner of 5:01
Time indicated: 11:29
